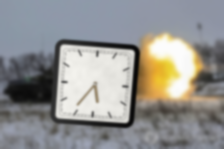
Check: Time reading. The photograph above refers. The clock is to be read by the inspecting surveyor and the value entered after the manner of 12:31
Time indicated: 5:36
